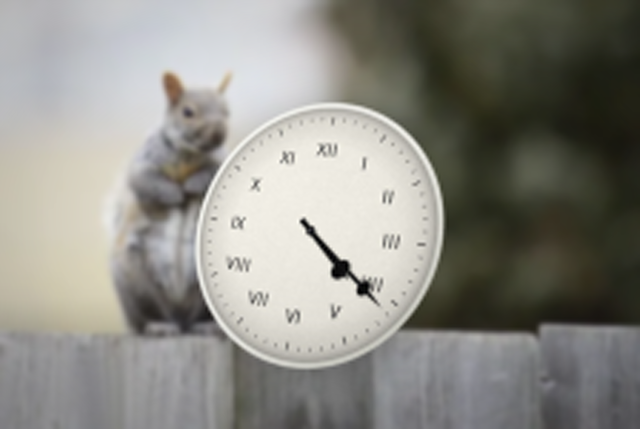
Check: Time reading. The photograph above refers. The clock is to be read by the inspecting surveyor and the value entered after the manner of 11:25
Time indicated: 4:21
